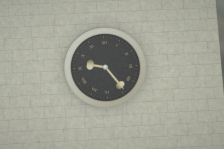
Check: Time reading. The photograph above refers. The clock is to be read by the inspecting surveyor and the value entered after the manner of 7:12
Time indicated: 9:24
